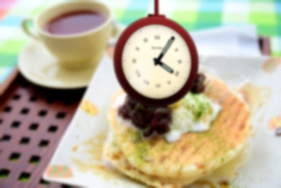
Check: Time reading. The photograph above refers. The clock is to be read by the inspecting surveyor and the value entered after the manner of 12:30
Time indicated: 4:06
